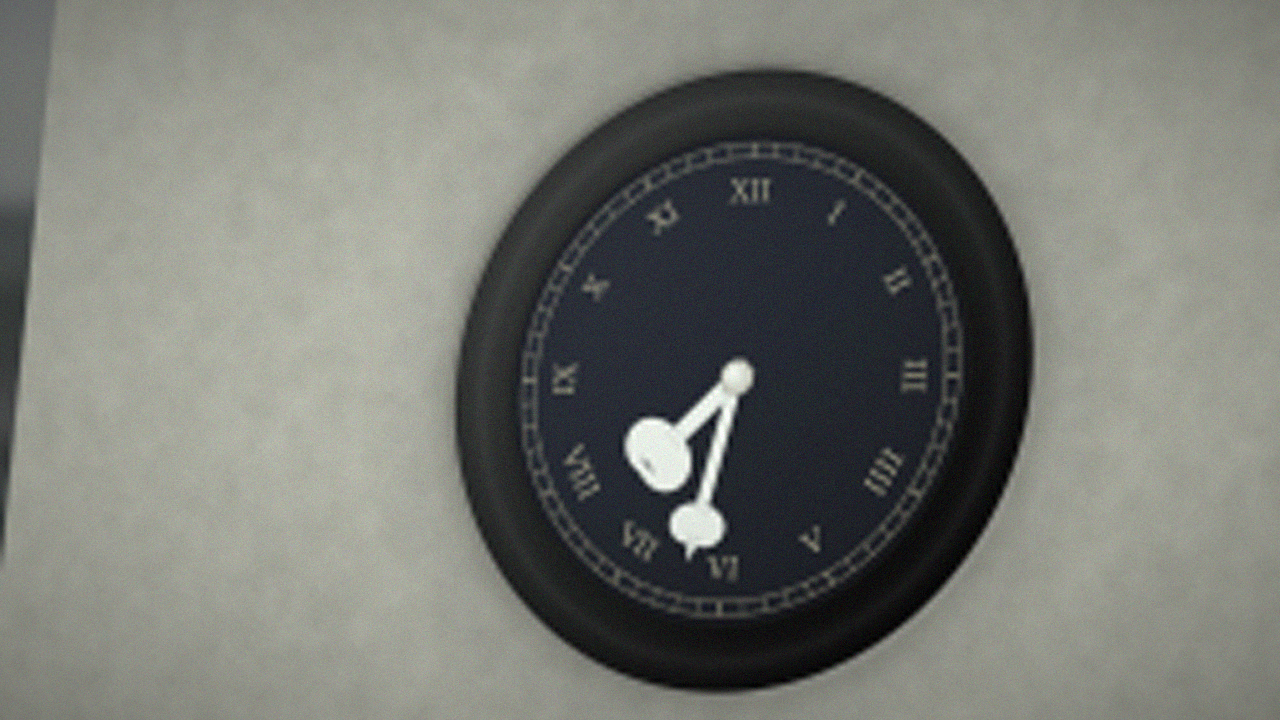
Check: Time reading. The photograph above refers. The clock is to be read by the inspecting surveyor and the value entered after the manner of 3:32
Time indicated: 7:32
